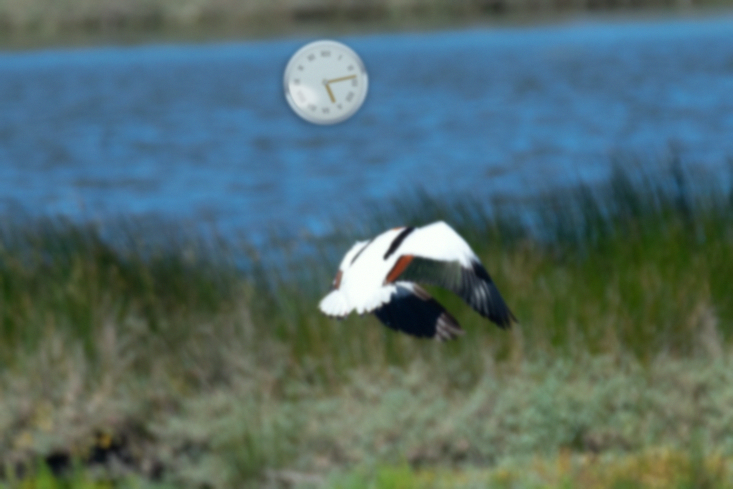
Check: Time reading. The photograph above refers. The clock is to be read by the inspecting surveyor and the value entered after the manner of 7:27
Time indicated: 5:13
